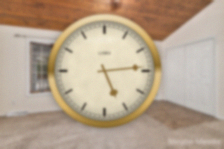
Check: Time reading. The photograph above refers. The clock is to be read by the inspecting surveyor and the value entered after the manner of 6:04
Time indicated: 5:14
